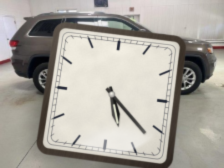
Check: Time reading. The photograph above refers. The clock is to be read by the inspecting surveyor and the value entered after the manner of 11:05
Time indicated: 5:22
